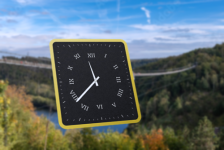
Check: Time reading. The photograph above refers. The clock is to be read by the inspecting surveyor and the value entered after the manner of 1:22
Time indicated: 11:38
